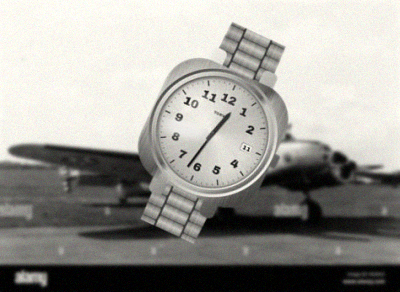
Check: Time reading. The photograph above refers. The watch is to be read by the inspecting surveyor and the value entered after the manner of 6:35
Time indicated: 12:32
